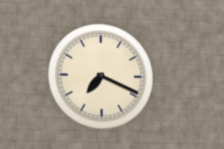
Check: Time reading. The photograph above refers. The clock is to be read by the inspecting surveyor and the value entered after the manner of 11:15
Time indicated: 7:19
